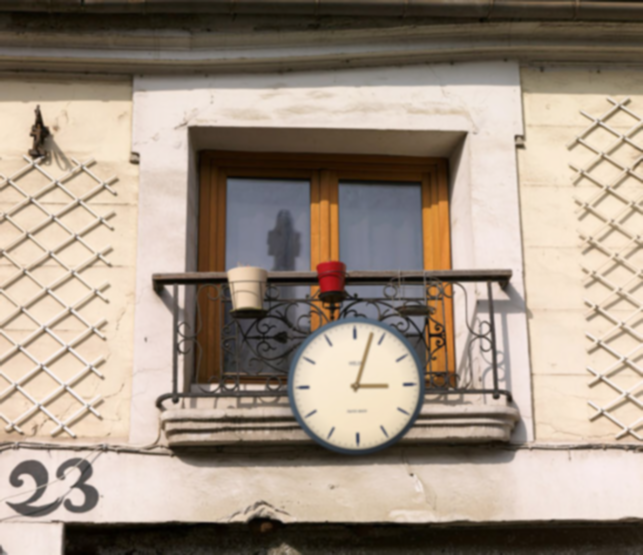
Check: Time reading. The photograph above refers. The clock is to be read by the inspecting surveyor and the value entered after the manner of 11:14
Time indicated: 3:03
